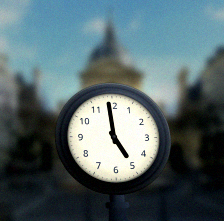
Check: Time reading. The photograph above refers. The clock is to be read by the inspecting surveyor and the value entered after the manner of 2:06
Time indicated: 4:59
